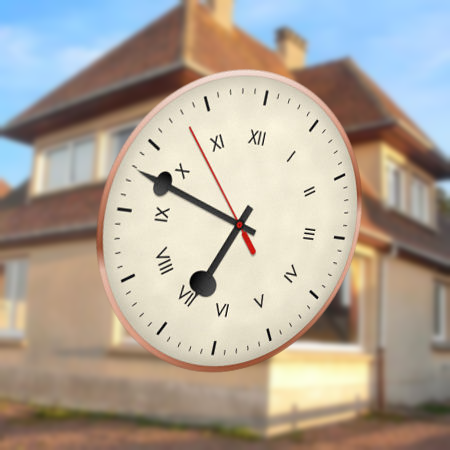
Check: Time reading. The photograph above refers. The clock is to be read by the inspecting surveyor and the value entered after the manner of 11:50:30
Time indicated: 6:47:53
